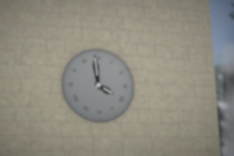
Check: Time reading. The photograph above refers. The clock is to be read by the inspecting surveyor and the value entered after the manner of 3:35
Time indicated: 3:59
